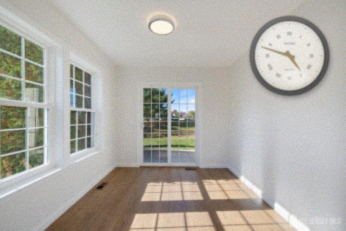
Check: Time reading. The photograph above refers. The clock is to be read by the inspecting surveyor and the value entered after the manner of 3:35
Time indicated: 4:48
